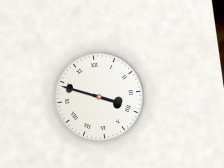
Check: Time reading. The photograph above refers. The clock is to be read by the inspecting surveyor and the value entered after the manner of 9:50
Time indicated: 3:49
